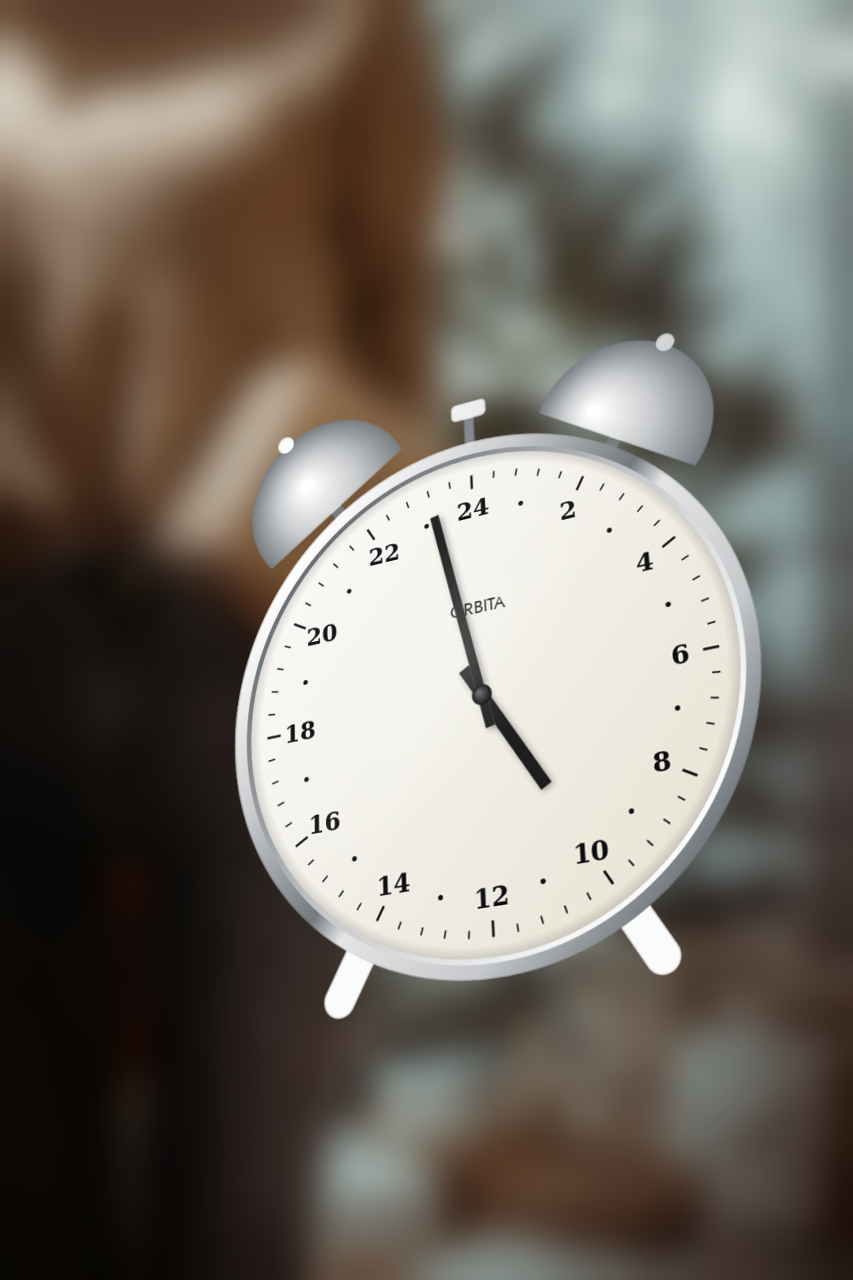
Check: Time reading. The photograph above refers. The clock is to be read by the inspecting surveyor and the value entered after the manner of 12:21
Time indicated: 9:58
